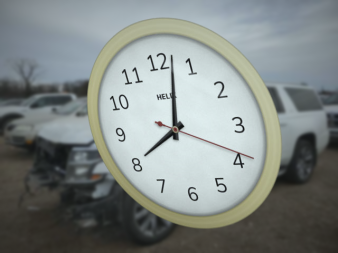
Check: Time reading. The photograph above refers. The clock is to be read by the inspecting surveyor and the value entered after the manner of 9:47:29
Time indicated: 8:02:19
